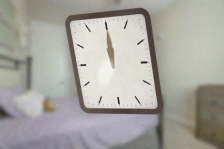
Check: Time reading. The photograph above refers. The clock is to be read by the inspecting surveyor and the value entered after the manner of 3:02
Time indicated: 12:00
